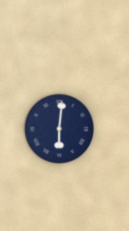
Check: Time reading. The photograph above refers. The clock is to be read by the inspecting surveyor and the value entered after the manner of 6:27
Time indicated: 6:01
